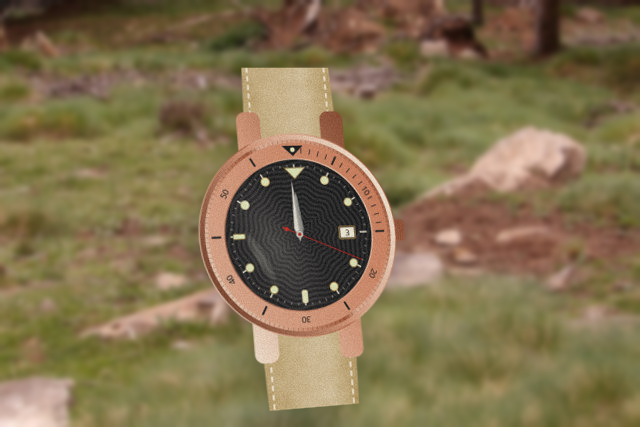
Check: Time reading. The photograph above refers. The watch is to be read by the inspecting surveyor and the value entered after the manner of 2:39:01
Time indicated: 11:59:19
